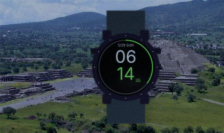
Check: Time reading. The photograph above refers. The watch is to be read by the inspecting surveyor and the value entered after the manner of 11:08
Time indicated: 6:14
